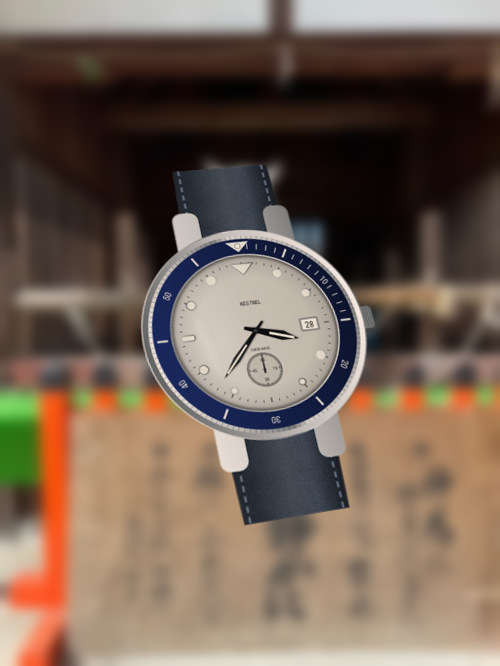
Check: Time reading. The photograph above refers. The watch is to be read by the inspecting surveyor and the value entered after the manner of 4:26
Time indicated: 3:37
